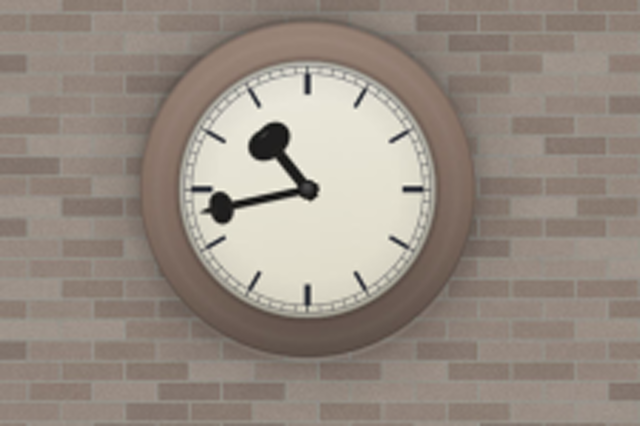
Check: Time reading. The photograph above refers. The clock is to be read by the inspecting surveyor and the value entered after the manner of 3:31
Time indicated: 10:43
